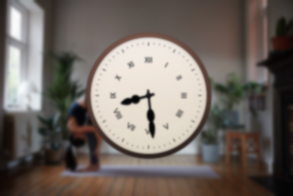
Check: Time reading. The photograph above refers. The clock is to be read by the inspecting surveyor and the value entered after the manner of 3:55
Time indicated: 8:29
